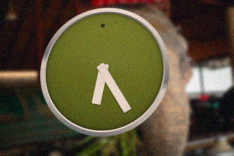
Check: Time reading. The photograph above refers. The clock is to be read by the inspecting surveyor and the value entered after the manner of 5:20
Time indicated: 6:25
